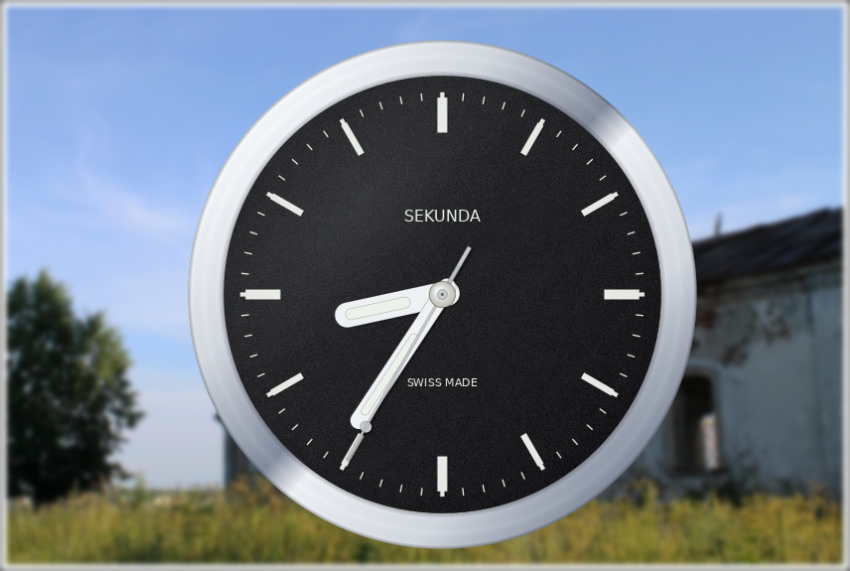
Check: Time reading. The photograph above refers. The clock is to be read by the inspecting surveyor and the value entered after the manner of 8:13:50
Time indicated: 8:35:35
